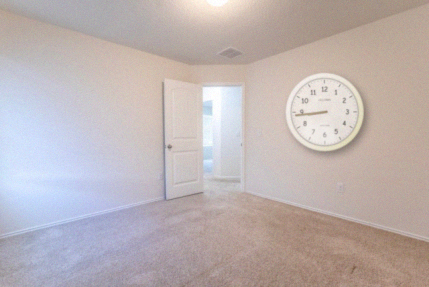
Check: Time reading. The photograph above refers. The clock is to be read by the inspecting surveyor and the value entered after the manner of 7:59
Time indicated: 8:44
